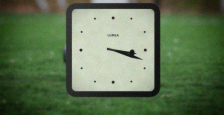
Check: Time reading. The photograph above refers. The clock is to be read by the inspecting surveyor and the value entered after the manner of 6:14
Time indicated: 3:18
